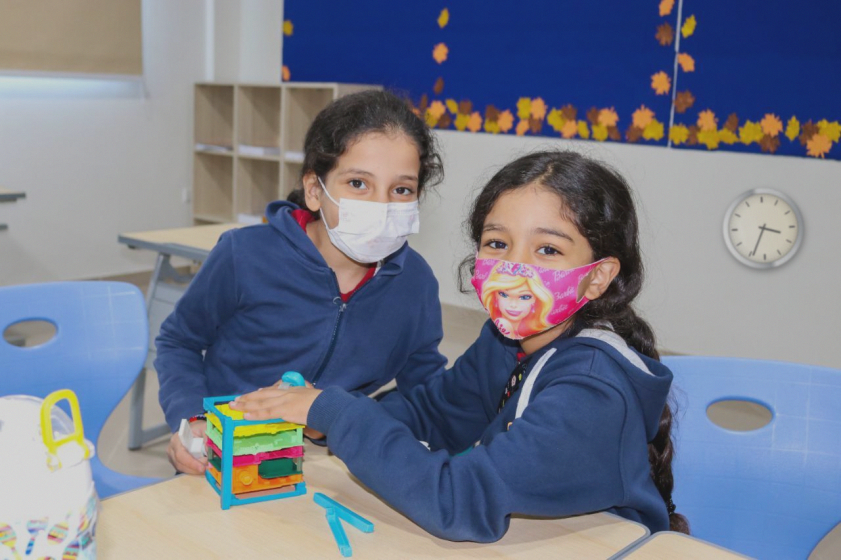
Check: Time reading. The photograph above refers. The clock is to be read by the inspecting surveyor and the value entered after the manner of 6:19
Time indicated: 3:34
